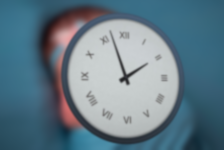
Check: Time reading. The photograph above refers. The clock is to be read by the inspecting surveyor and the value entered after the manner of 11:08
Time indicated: 1:57
